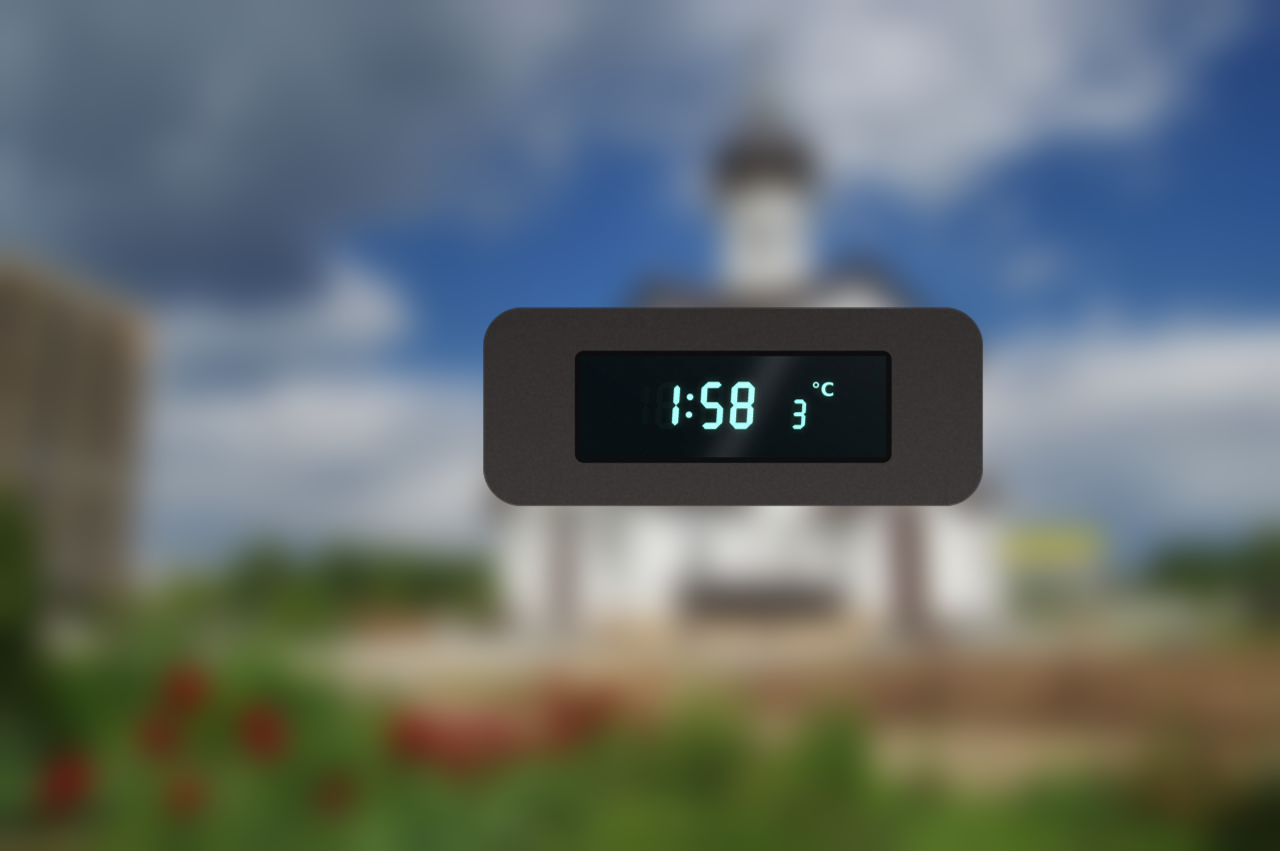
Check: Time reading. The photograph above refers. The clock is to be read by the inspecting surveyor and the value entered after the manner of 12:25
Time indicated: 1:58
